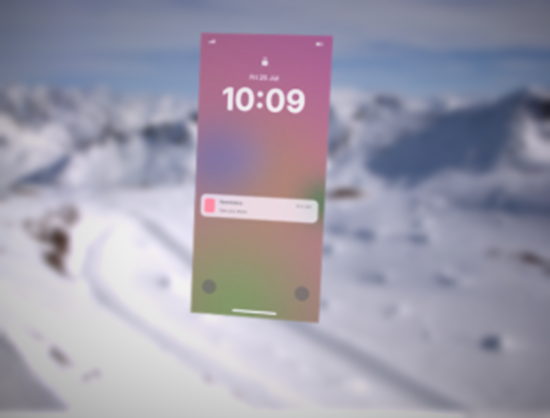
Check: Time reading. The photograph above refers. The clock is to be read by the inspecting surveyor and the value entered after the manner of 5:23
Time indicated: 10:09
